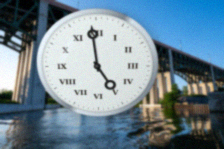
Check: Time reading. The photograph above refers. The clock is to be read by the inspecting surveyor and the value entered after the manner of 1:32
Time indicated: 4:59
